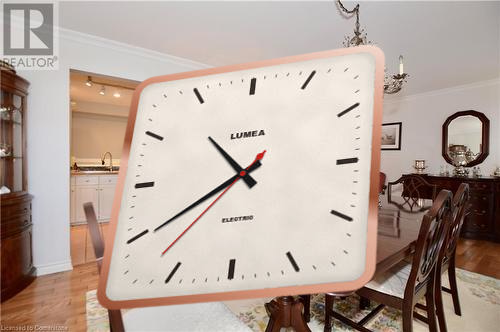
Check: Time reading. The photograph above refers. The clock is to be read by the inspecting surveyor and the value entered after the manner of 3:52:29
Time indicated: 10:39:37
